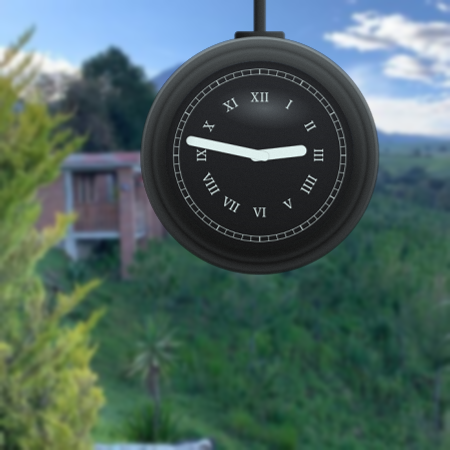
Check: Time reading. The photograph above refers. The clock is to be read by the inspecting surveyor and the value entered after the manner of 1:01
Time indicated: 2:47
